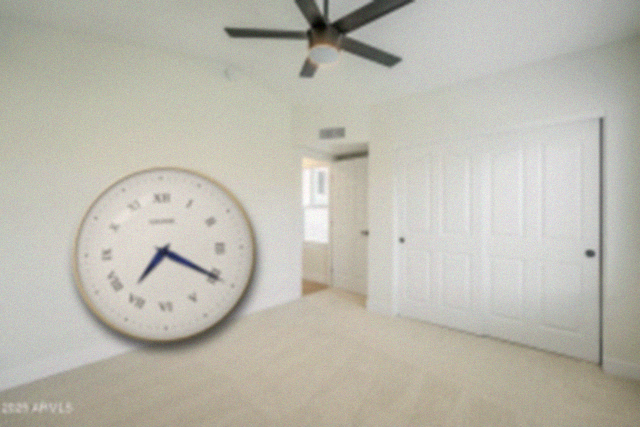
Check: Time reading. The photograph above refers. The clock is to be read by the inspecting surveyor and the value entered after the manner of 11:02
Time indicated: 7:20
